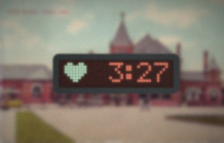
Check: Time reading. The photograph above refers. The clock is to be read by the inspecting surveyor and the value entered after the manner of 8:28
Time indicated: 3:27
